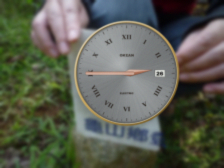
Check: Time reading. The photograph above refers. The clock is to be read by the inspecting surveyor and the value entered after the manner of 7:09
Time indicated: 2:45
